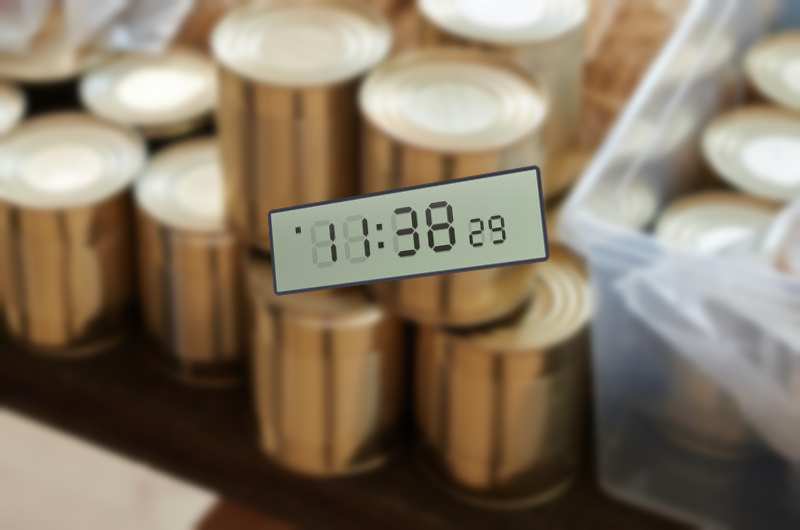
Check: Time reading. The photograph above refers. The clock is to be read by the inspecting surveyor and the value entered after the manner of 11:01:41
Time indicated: 11:38:29
